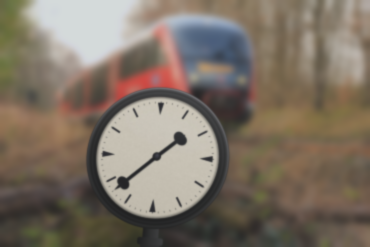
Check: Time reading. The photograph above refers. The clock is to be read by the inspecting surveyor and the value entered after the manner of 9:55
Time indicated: 1:38
